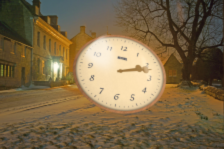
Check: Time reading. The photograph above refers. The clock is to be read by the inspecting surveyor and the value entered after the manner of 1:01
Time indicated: 2:12
